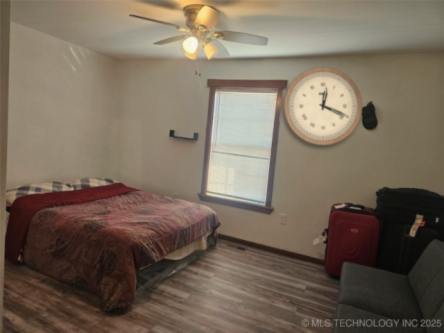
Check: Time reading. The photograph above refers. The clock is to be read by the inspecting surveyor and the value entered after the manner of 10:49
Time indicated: 12:19
